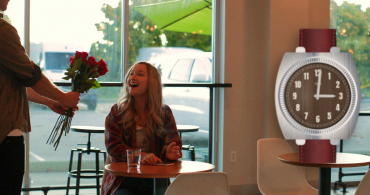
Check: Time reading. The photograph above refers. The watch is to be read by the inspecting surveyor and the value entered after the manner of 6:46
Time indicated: 3:01
